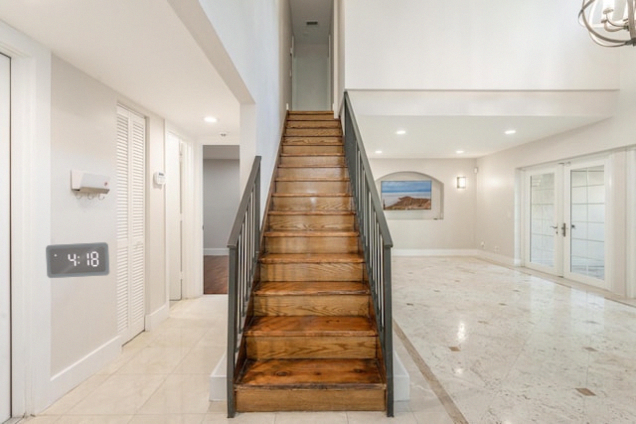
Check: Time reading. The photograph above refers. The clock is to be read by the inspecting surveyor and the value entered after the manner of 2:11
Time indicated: 4:18
